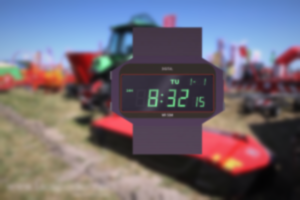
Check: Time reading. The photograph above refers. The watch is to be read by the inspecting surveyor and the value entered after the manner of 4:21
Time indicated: 8:32
